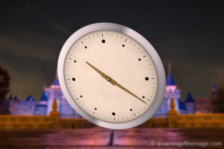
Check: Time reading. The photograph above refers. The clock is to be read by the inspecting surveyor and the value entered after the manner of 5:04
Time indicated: 10:21
